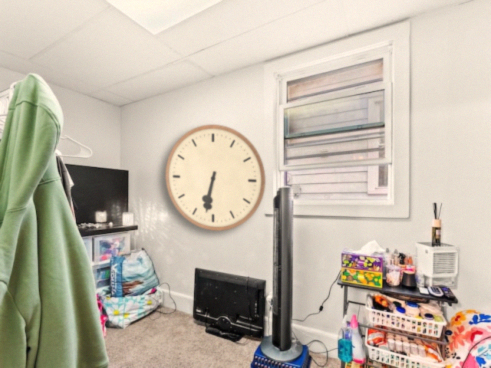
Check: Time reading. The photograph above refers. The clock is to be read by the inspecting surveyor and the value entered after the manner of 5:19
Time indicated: 6:32
